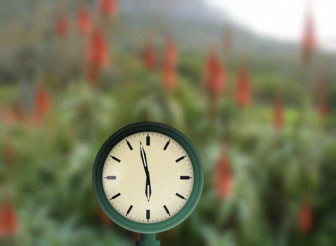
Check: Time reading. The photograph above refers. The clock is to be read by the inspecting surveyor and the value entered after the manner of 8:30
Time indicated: 5:58
